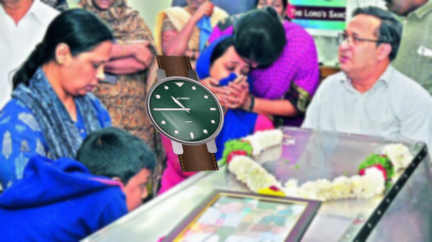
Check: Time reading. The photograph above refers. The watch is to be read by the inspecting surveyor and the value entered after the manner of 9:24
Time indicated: 10:45
